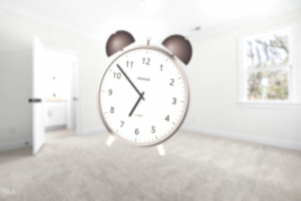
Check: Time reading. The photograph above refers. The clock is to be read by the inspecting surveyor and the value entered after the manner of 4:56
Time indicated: 6:52
